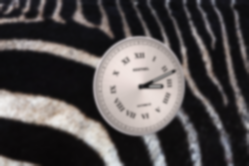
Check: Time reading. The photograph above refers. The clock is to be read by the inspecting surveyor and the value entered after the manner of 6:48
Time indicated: 3:12
